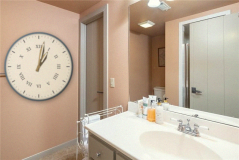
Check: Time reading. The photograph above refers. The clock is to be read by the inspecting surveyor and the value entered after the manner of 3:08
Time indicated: 1:02
